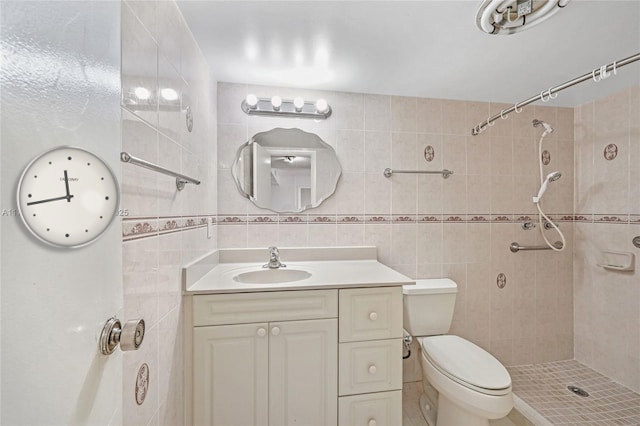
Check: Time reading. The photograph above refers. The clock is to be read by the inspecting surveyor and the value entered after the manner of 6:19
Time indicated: 11:43
